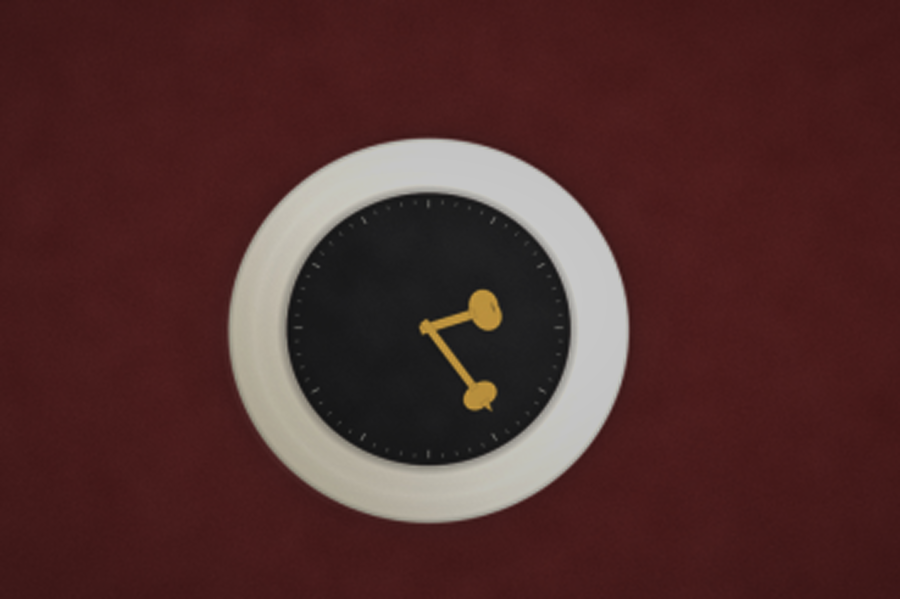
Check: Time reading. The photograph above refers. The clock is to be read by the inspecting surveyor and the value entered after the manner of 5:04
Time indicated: 2:24
